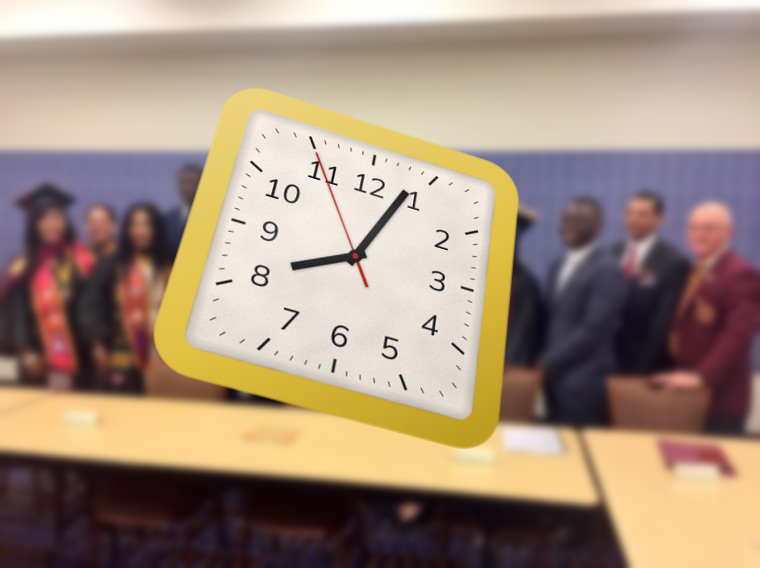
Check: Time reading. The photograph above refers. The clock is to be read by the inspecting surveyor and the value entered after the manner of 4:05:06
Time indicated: 8:03:55
